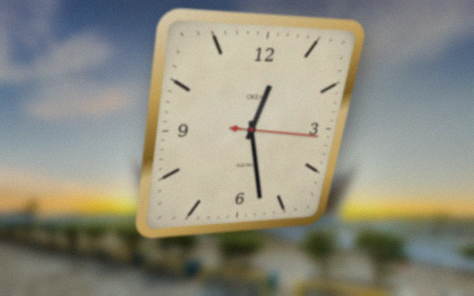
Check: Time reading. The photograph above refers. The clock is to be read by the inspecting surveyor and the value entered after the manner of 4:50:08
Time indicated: 12:27:16
